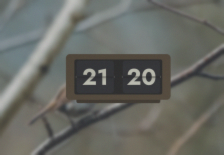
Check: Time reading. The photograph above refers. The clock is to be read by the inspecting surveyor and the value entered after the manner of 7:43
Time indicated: 21:20
